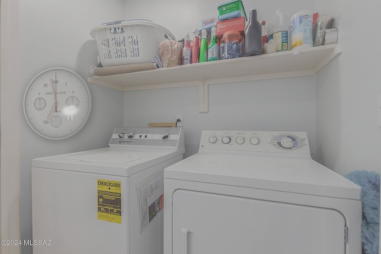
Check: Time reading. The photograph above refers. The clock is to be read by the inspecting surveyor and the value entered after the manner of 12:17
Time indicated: 6:58
